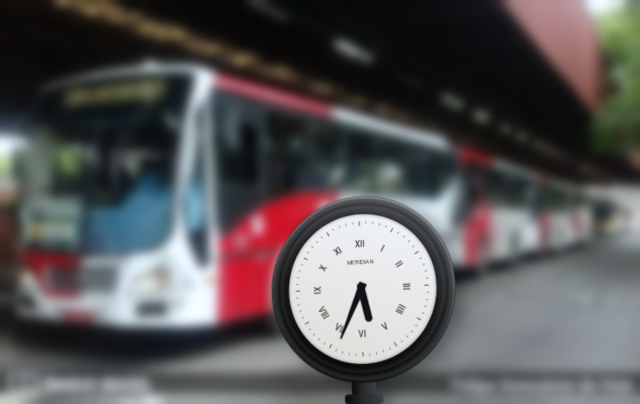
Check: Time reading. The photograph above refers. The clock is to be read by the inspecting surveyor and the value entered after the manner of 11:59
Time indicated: 5:34
